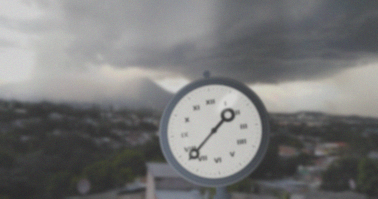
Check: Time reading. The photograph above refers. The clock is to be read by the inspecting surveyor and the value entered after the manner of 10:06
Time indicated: 1:38
